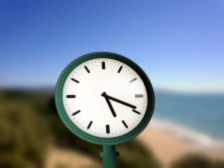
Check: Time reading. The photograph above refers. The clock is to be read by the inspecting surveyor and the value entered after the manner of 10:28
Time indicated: 5:19
